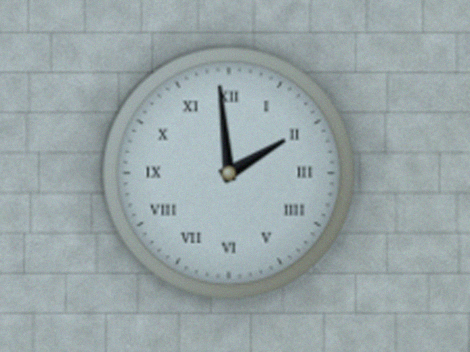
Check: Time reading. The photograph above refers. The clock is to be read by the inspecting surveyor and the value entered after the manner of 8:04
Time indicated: 1:59
